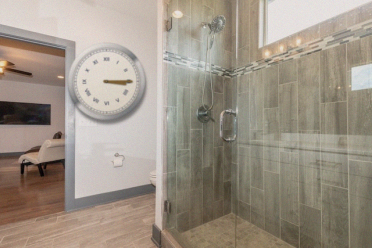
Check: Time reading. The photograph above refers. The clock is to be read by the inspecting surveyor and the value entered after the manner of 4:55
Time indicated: 3:15
